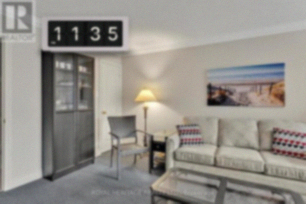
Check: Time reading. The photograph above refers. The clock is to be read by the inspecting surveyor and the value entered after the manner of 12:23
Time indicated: 11:35
